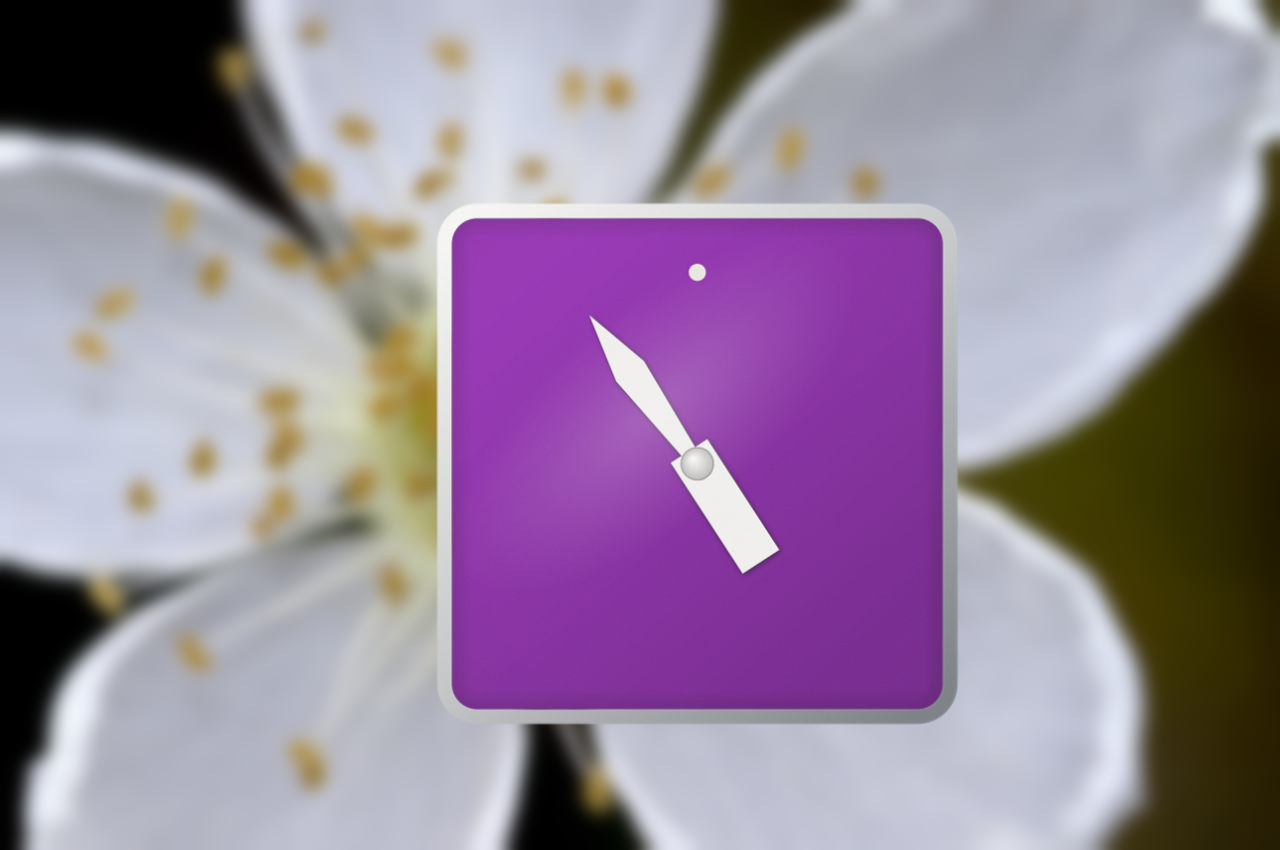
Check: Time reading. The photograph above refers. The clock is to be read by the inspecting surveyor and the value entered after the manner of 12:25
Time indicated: 4:54
